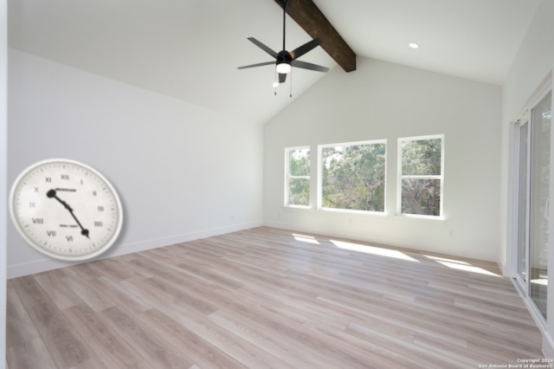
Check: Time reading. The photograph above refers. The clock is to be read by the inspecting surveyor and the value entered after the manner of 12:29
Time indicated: 10:25
